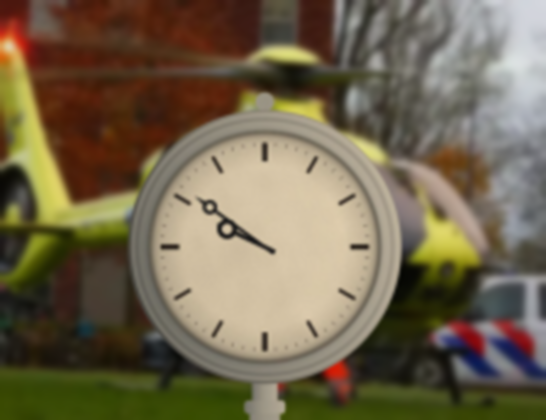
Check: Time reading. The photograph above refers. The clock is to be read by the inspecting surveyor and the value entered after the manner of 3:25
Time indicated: 9:51
